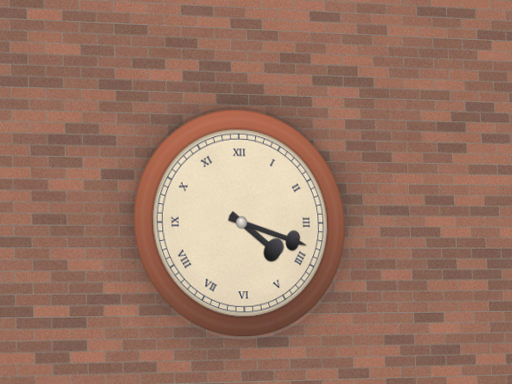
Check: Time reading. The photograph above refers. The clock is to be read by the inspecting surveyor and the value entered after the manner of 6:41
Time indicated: 4:18
